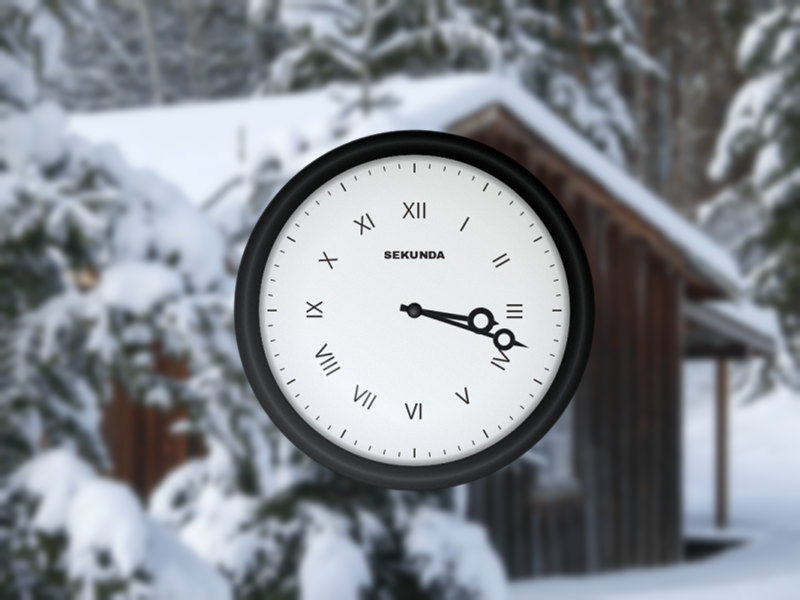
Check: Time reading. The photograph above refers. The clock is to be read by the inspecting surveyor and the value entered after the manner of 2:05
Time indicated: 3:18
